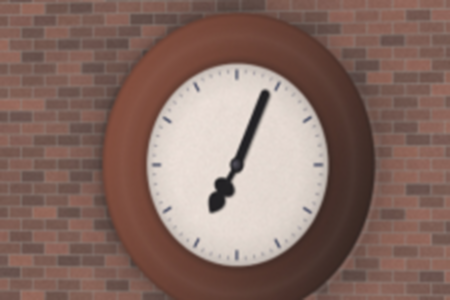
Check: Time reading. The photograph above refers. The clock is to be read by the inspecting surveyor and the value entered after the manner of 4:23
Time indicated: 7:04
